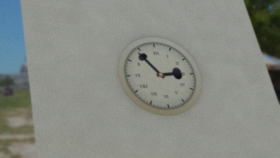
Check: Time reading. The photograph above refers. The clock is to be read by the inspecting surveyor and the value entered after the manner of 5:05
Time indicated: 2:54
